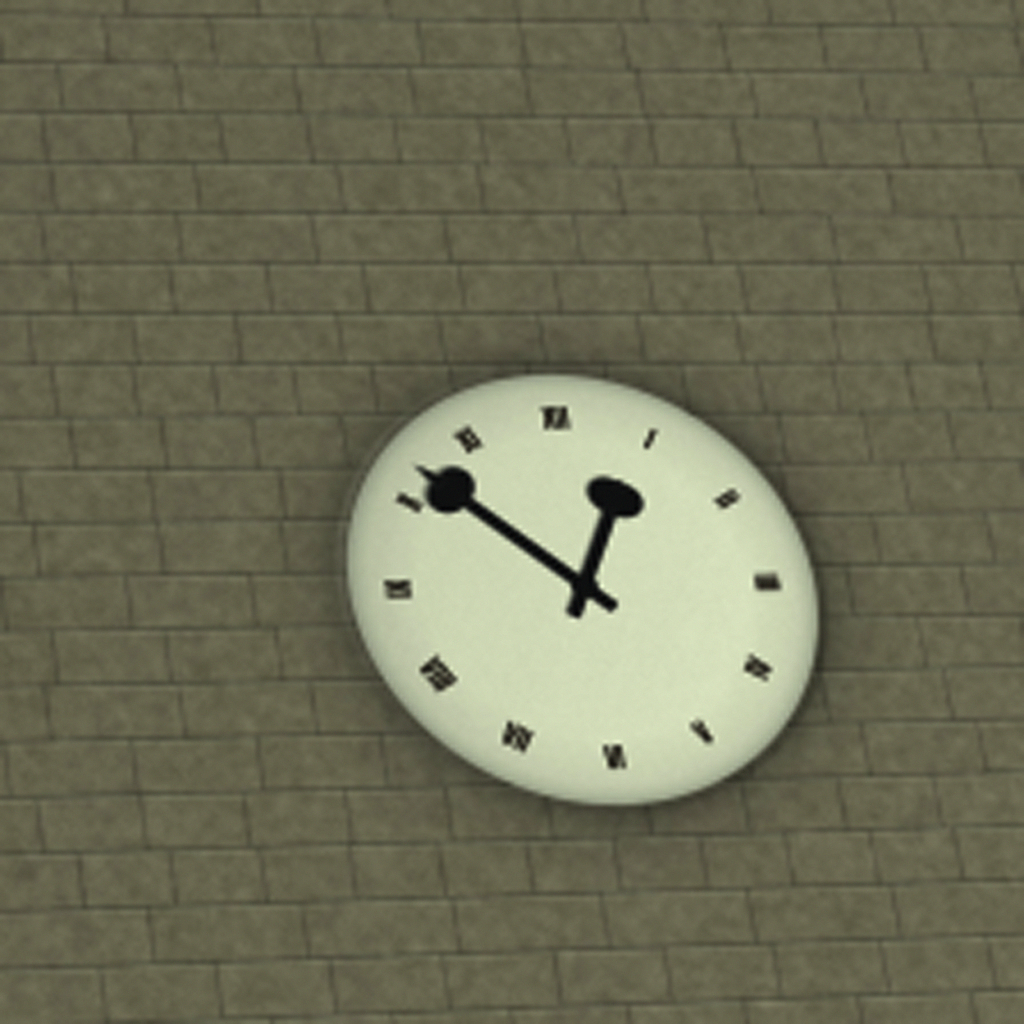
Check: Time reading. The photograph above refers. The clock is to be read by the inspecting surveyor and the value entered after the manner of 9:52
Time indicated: 12:52
